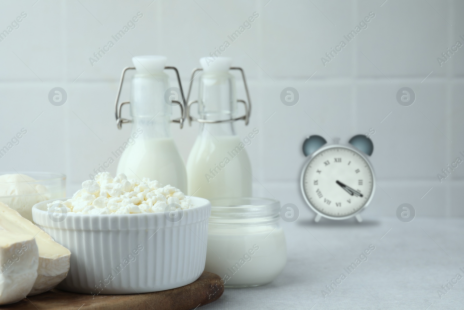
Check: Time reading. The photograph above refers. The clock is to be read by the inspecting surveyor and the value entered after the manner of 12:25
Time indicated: 4:20
